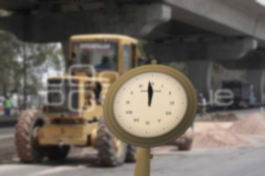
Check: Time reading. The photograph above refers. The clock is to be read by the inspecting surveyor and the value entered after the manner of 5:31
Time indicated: 11:59
